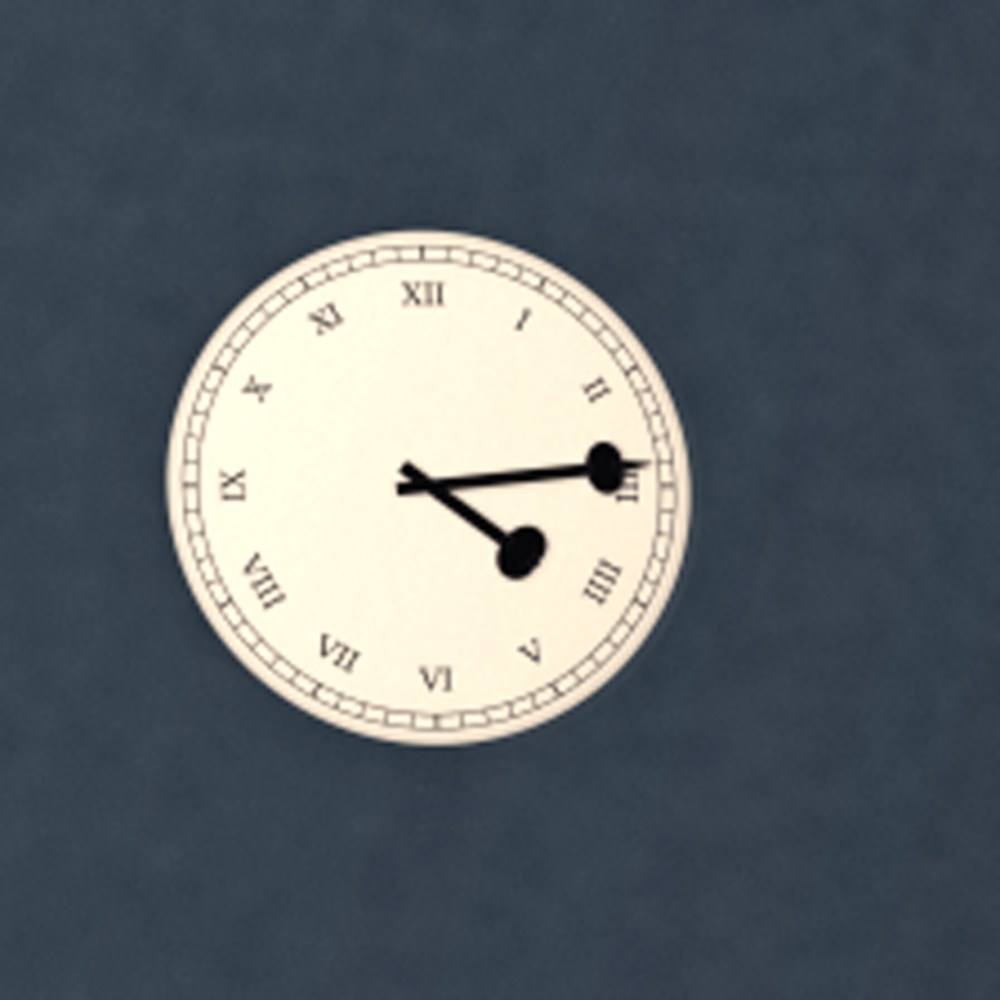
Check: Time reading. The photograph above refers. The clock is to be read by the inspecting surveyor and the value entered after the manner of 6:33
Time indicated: 4:14
